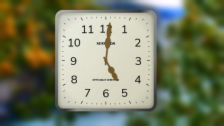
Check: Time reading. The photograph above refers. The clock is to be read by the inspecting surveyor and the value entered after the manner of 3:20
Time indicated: 5:01
